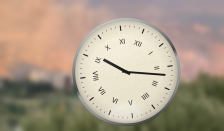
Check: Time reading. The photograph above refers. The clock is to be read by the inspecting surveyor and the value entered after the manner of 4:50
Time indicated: 9:12
